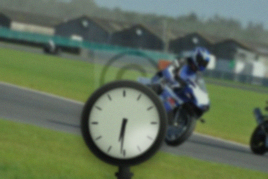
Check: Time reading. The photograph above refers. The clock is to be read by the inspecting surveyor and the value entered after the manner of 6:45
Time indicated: 6:31
